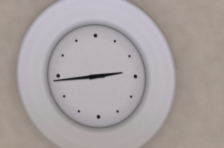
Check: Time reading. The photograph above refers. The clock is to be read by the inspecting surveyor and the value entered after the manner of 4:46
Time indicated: 2:44
